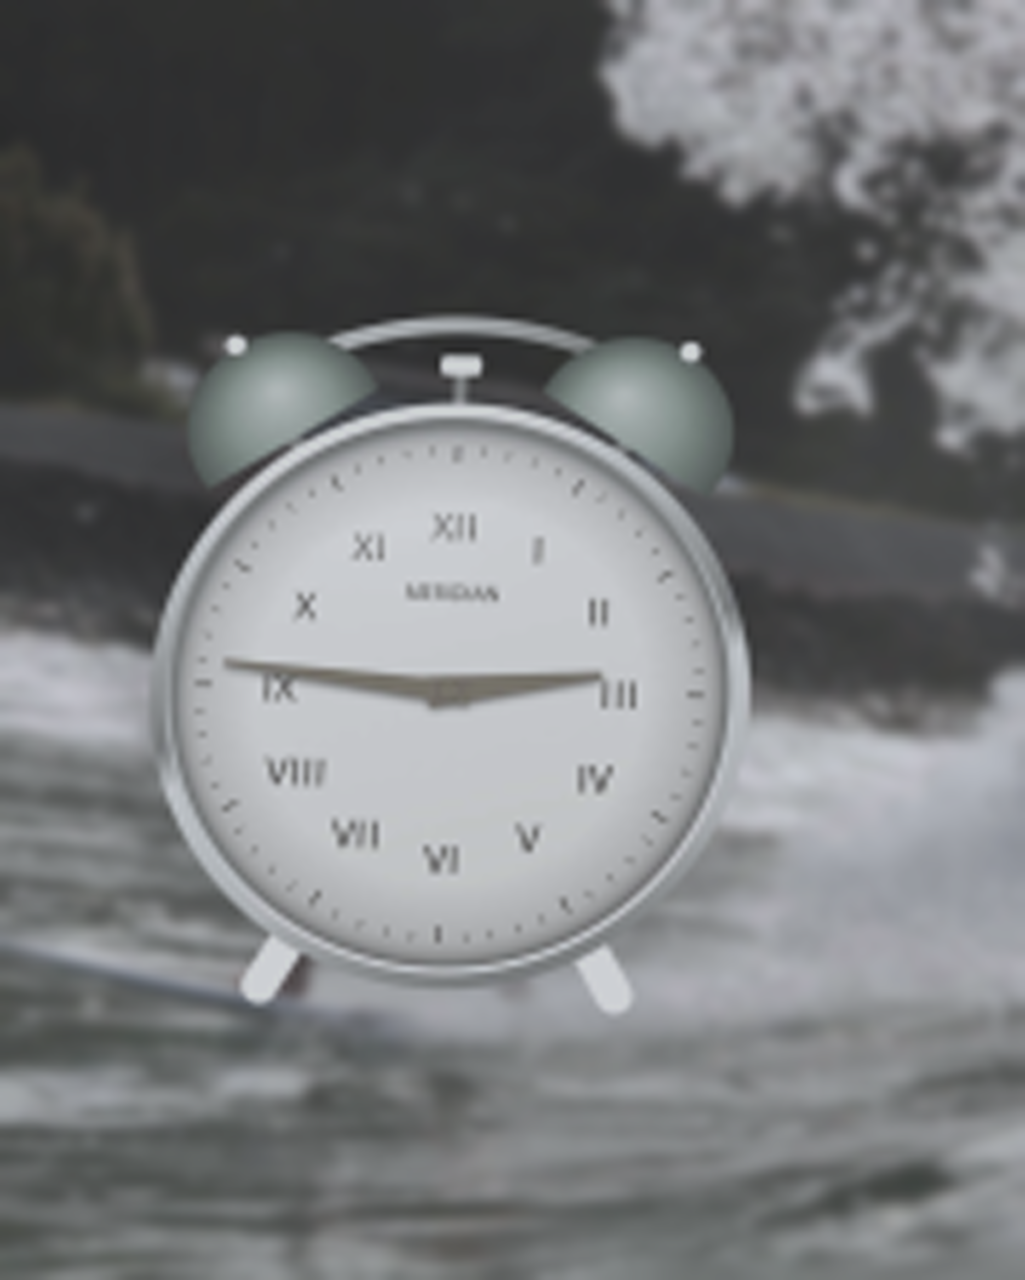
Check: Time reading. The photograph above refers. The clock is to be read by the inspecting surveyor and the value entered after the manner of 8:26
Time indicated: 2:46
